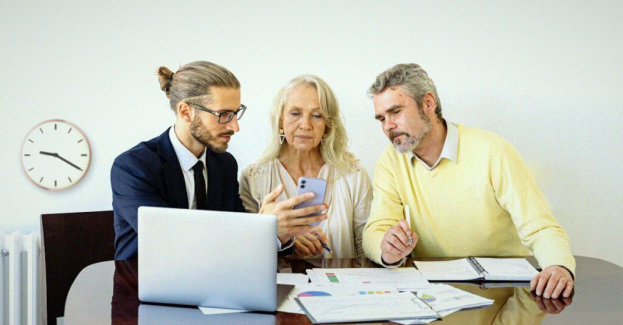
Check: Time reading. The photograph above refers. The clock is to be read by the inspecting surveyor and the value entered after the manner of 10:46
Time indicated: 9:20
